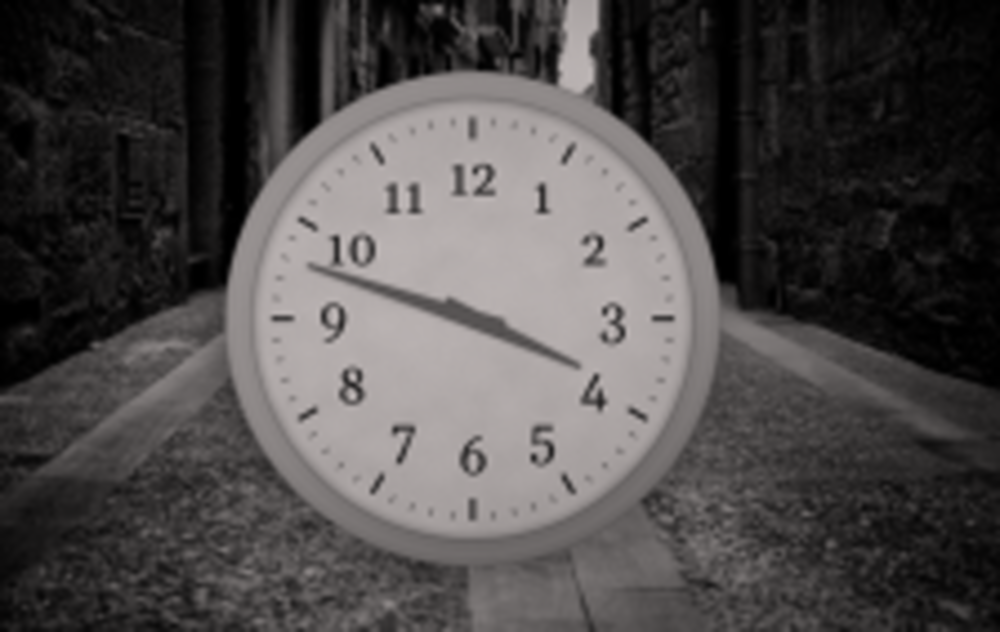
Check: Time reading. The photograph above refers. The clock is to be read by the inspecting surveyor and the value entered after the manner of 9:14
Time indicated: 3:48
